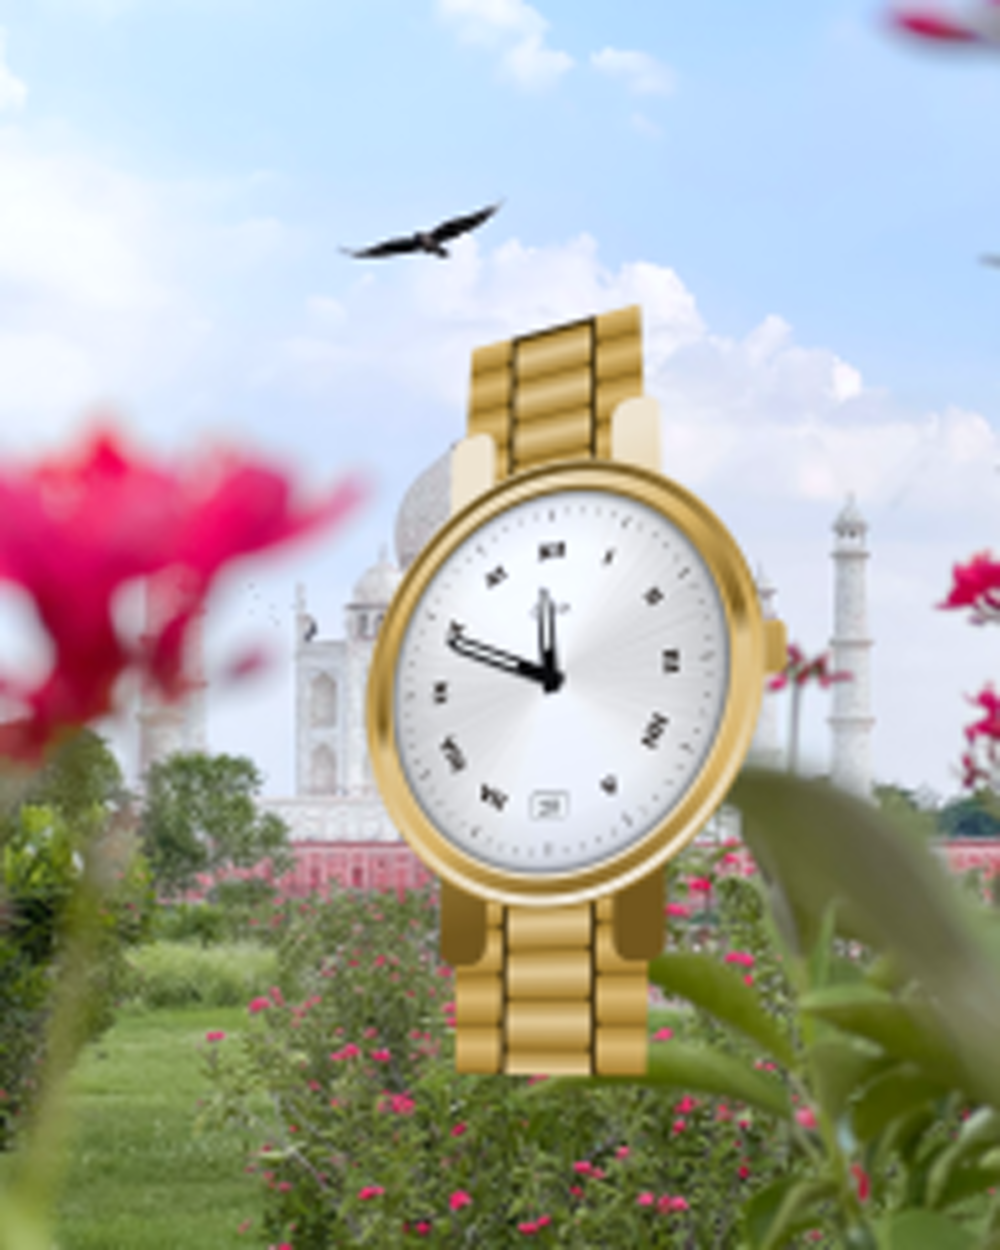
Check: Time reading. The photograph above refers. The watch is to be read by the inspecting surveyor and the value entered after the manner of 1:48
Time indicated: 11:49
